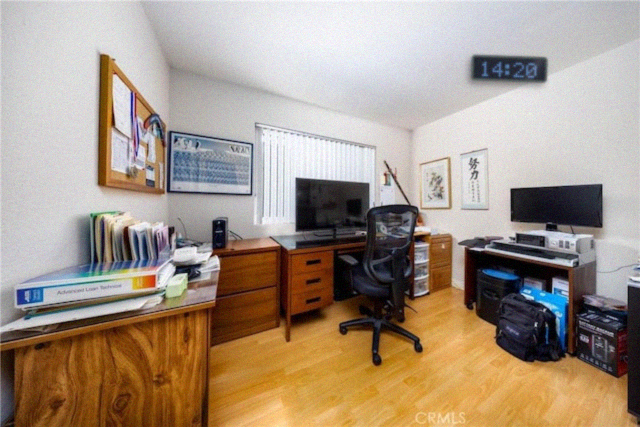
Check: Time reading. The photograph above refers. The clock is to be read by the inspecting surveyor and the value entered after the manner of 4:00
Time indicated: 14:20
